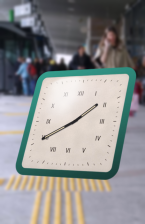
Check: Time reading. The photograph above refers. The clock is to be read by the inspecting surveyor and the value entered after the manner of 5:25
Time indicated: 1:40
